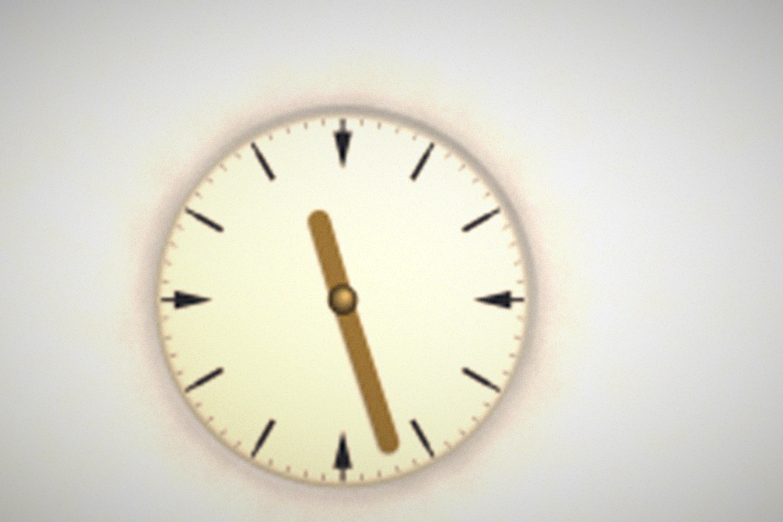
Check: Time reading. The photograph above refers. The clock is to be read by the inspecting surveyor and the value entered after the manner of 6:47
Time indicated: 11:27
